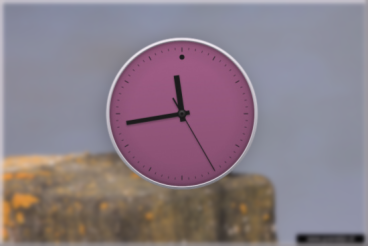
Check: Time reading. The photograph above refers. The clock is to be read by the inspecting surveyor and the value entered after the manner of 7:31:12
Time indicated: 11:43:25
